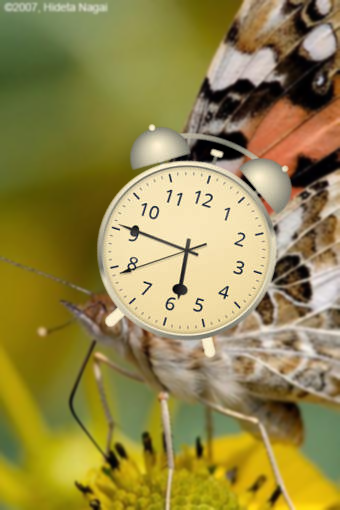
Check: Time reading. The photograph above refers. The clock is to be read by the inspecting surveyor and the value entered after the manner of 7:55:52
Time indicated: 5:45:39
